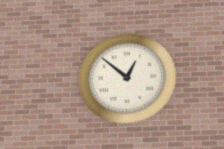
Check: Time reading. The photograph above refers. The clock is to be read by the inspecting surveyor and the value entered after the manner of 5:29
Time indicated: 12:52
